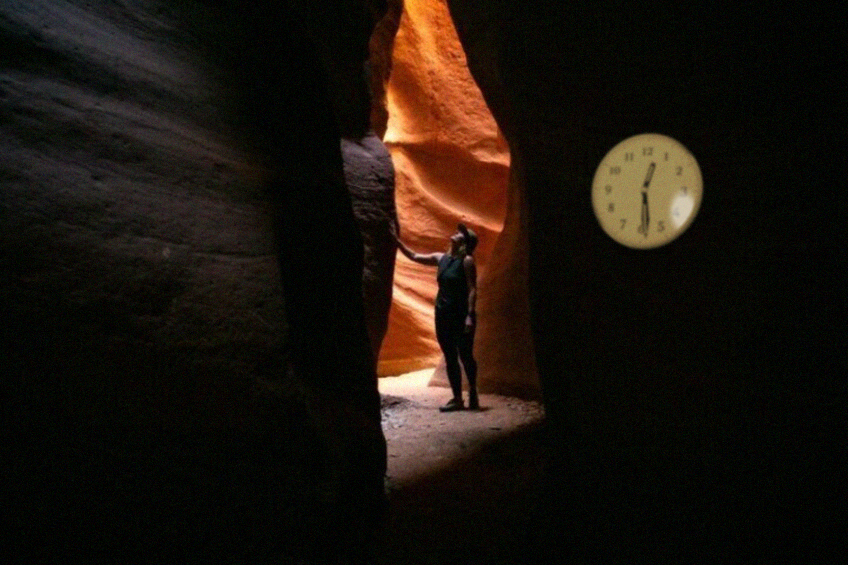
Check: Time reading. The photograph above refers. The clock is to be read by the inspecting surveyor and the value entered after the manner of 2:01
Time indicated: 12:29
